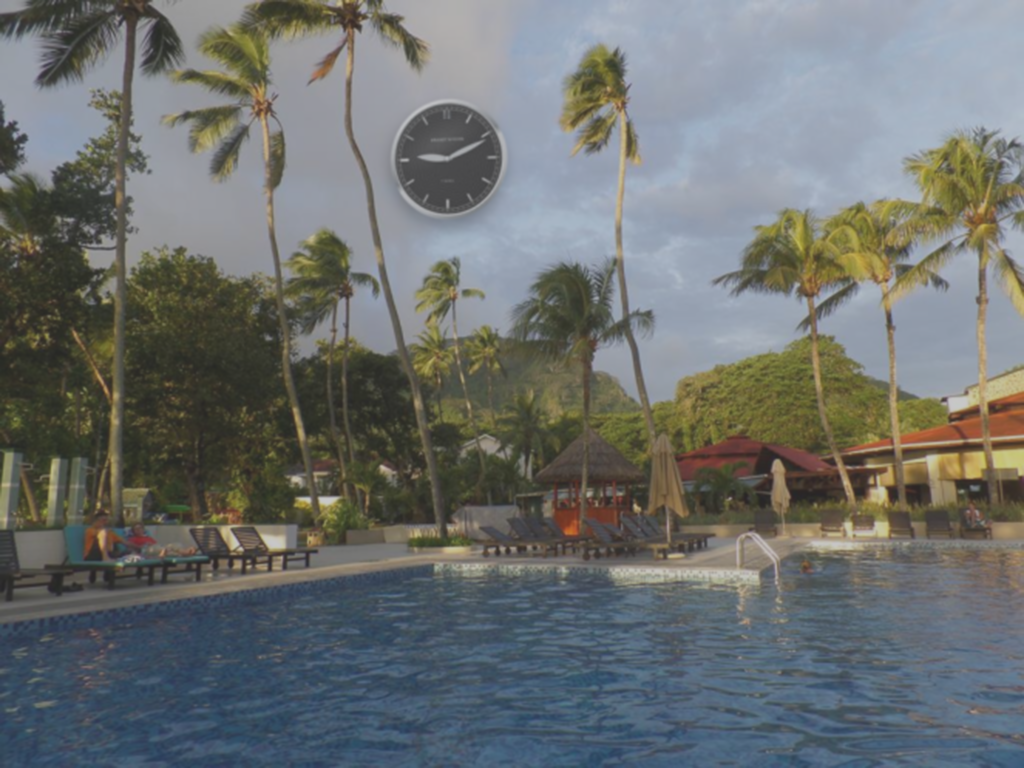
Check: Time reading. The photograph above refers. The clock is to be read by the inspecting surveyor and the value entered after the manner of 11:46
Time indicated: 9:11
